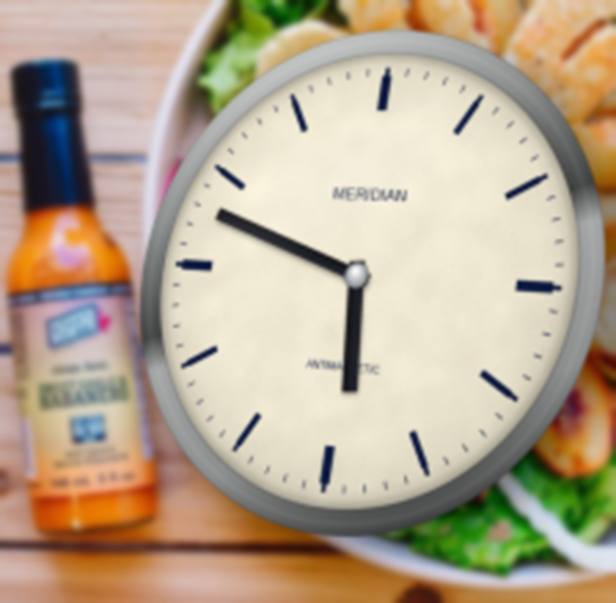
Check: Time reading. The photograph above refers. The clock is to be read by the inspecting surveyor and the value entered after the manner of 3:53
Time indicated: 5:48
